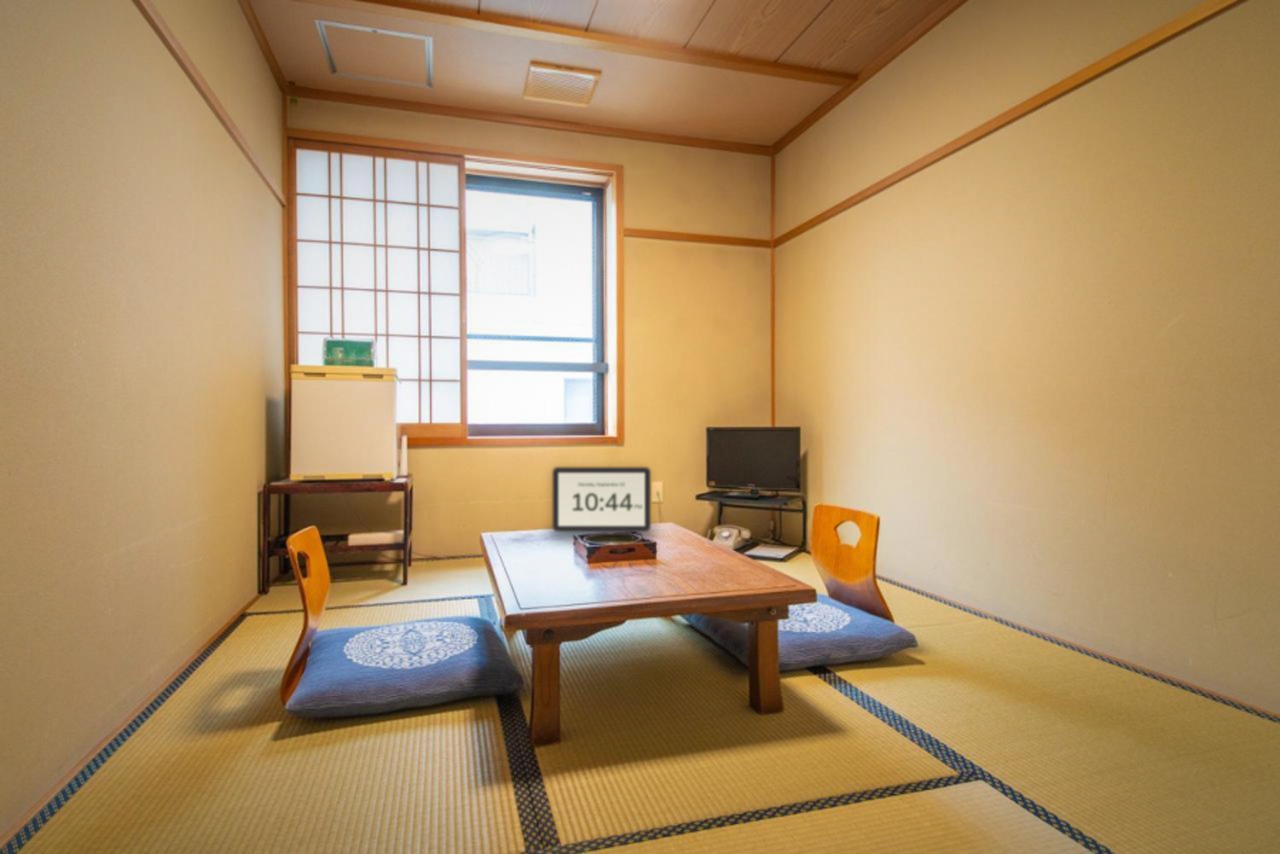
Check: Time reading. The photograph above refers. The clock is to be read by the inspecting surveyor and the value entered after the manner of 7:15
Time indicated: 10:44
